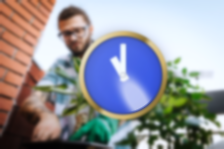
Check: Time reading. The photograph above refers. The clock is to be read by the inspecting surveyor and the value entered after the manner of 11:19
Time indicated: 11:00
